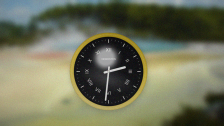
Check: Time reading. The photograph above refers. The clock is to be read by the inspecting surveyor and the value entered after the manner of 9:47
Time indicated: 2:31
